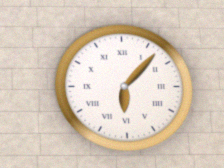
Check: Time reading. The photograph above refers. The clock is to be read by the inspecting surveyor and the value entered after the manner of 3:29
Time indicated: 6:07
